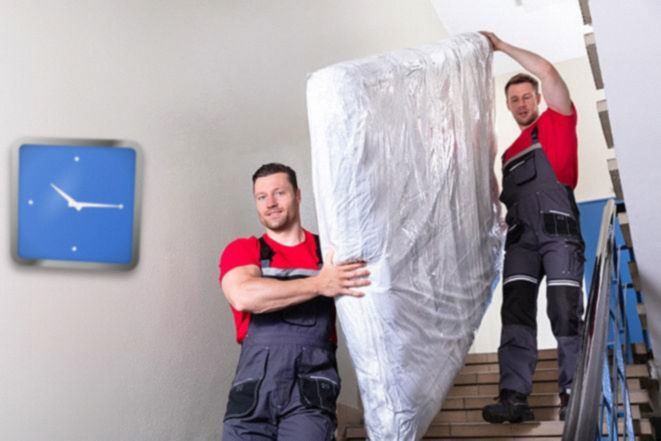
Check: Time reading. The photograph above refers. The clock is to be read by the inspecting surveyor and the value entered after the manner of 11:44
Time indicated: 10:15
